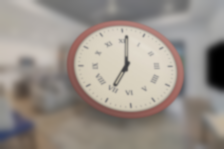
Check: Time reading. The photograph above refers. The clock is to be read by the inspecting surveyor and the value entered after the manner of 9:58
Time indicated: 7:01
